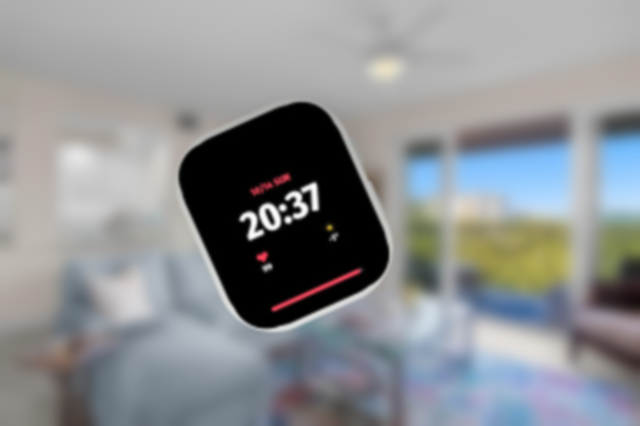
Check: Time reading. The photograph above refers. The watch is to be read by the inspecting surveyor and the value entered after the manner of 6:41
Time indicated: 20:37
